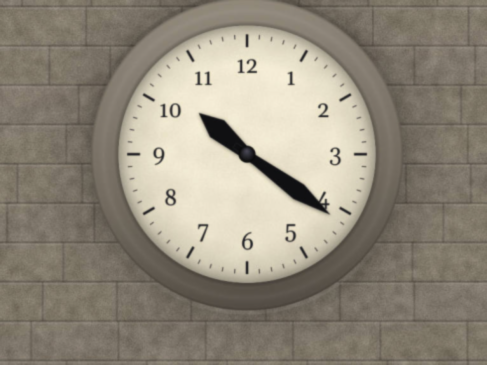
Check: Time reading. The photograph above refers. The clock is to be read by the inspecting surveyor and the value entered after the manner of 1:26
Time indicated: 10:21
